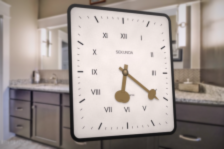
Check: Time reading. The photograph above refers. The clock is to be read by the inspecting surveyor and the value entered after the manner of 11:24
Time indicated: 6:21
